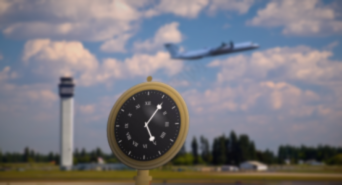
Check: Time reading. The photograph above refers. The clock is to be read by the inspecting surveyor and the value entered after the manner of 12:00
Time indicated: 5:06
